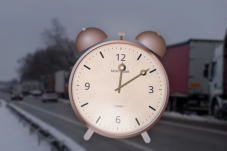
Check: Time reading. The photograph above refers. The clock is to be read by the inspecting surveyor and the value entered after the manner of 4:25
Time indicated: 12:09
